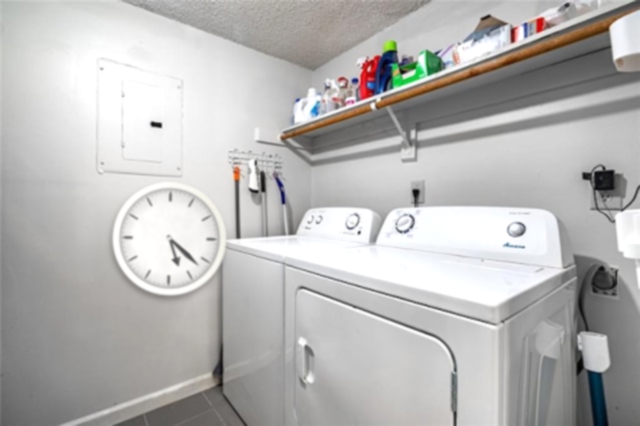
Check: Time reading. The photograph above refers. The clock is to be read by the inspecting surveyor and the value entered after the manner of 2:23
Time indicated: 5:22
